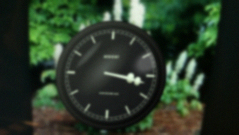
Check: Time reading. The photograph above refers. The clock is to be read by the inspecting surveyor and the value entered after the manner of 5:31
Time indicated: 3:17
